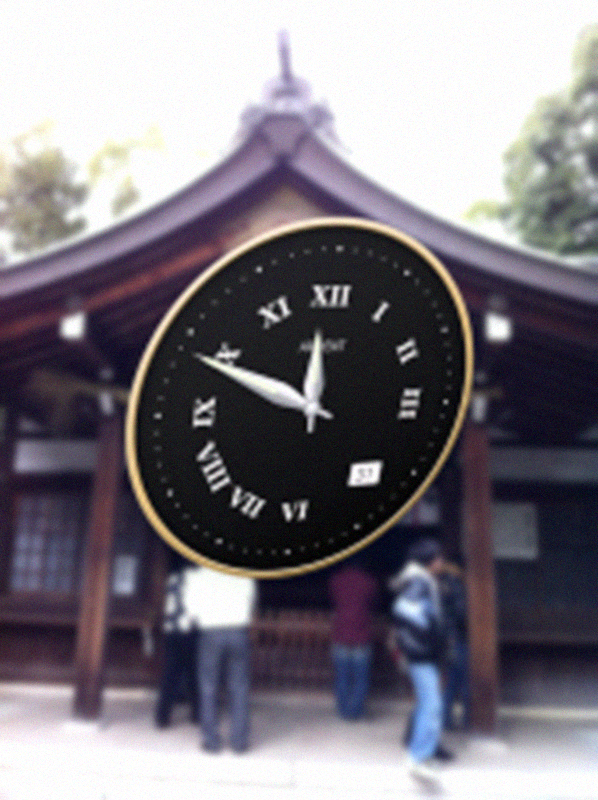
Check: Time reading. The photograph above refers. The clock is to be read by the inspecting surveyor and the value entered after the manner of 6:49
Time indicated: 11:49
